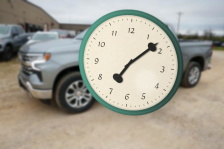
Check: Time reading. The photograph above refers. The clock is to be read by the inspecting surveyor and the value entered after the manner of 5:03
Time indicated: 7:08
